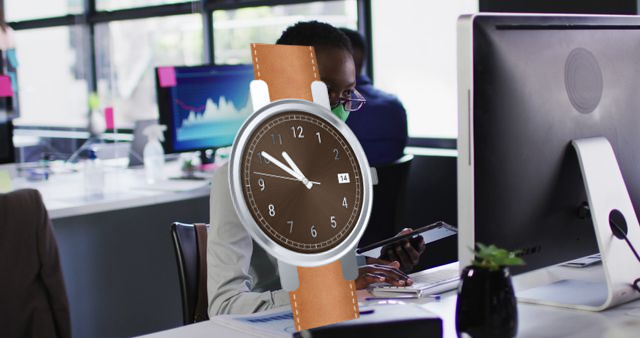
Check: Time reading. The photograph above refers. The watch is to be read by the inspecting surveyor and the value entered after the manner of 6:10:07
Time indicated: 10:50:47
